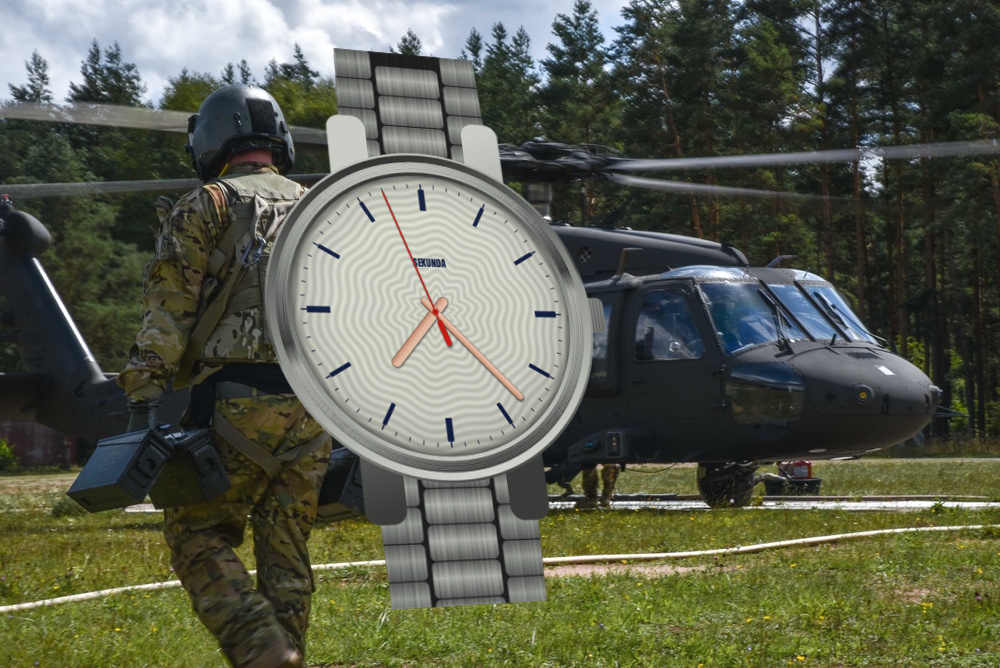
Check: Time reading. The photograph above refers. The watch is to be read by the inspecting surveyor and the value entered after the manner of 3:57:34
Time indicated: 7:22:57
